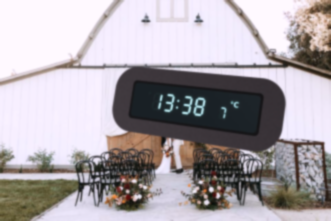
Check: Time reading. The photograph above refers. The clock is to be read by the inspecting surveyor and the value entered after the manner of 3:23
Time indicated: 13:38
